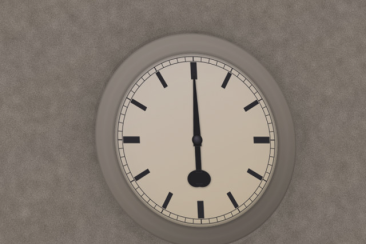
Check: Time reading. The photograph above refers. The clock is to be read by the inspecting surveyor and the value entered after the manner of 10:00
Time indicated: 6:00
